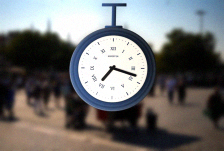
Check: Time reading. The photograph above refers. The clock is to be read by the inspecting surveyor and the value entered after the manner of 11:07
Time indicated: 7:18
